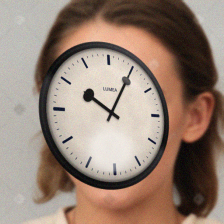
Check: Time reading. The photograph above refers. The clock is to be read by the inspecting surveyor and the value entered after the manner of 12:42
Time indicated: 10:05
